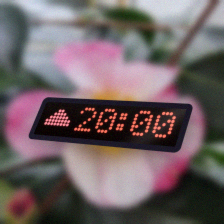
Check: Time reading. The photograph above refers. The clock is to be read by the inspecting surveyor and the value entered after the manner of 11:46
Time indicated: 20:00
